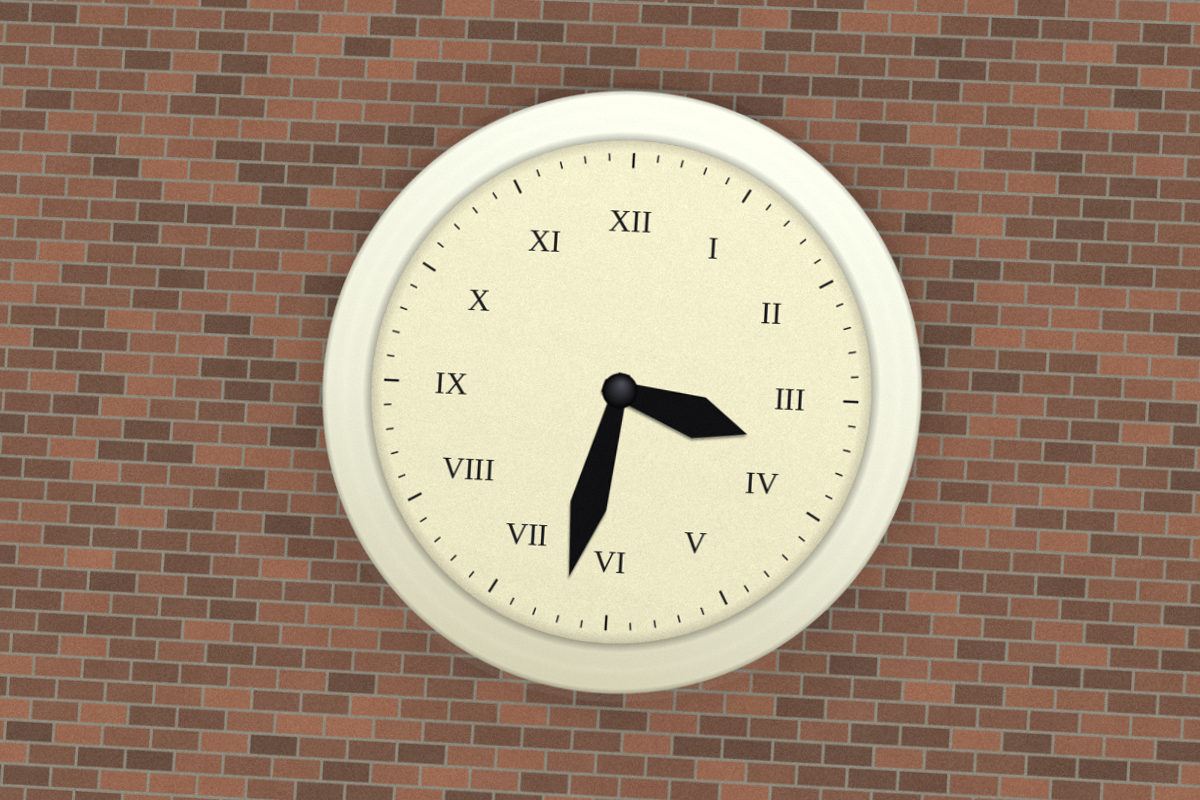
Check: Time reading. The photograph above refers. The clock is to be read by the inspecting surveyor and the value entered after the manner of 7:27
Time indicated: 3:32
